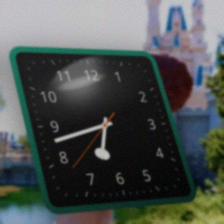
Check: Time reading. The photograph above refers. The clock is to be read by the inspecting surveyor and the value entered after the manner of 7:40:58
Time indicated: 6:42:38
